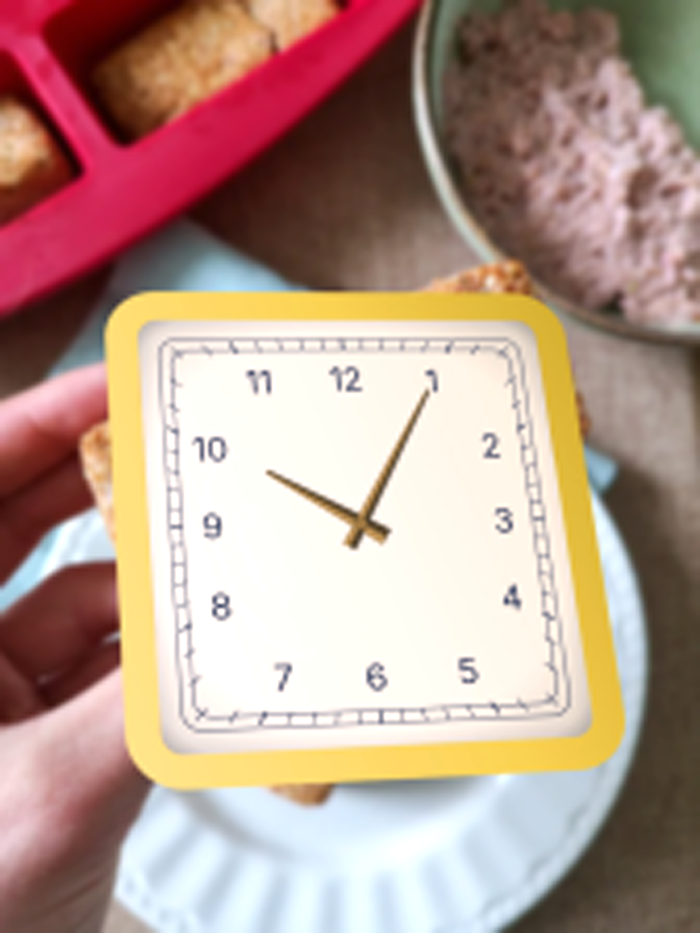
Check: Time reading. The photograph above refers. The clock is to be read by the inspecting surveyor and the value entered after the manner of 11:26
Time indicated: 10:05
